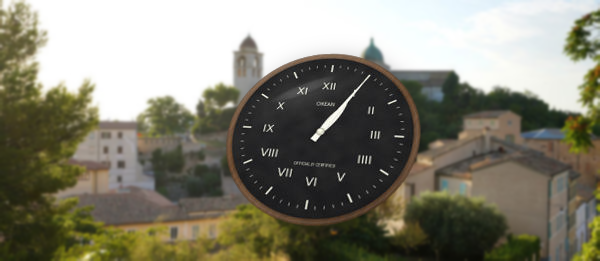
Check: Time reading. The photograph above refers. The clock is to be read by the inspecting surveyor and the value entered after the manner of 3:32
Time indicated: 1:05
